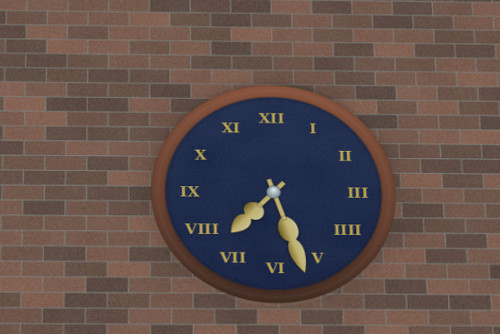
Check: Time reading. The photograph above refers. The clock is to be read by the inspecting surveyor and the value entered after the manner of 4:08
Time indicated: 7:27
